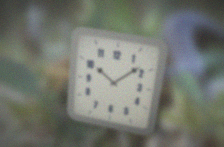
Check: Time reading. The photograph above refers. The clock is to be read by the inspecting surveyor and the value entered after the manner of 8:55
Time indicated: 10:08
